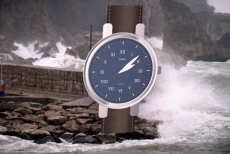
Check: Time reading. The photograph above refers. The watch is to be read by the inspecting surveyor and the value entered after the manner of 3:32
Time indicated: 2:08
